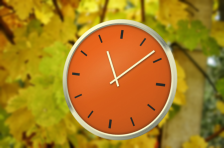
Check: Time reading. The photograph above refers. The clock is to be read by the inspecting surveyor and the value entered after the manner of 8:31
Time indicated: 11:08
